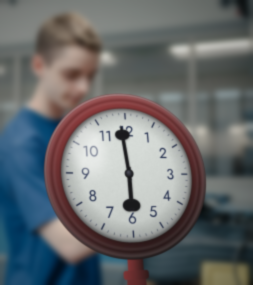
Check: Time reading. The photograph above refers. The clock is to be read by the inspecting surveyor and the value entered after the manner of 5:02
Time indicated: 5:59
